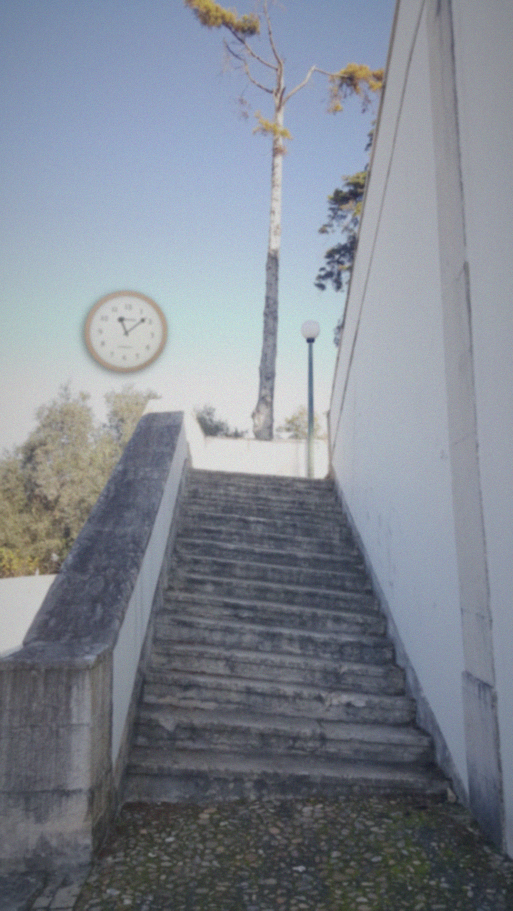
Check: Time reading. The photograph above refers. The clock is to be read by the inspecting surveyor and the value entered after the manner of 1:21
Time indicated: 11:08
